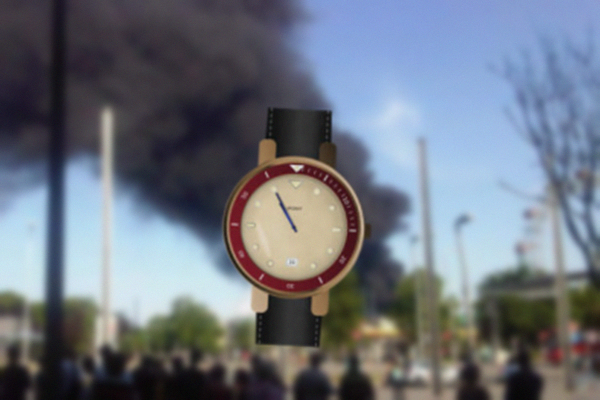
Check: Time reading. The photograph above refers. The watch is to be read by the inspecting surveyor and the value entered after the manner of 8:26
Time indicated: 10:55
